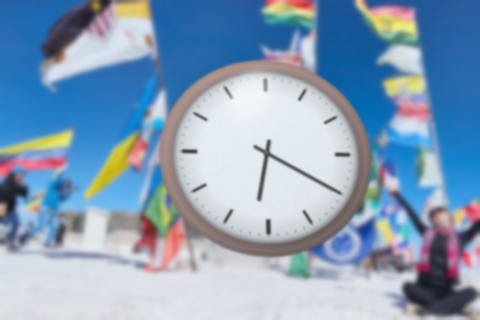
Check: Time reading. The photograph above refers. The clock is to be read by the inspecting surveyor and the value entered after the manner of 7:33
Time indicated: 6:20
